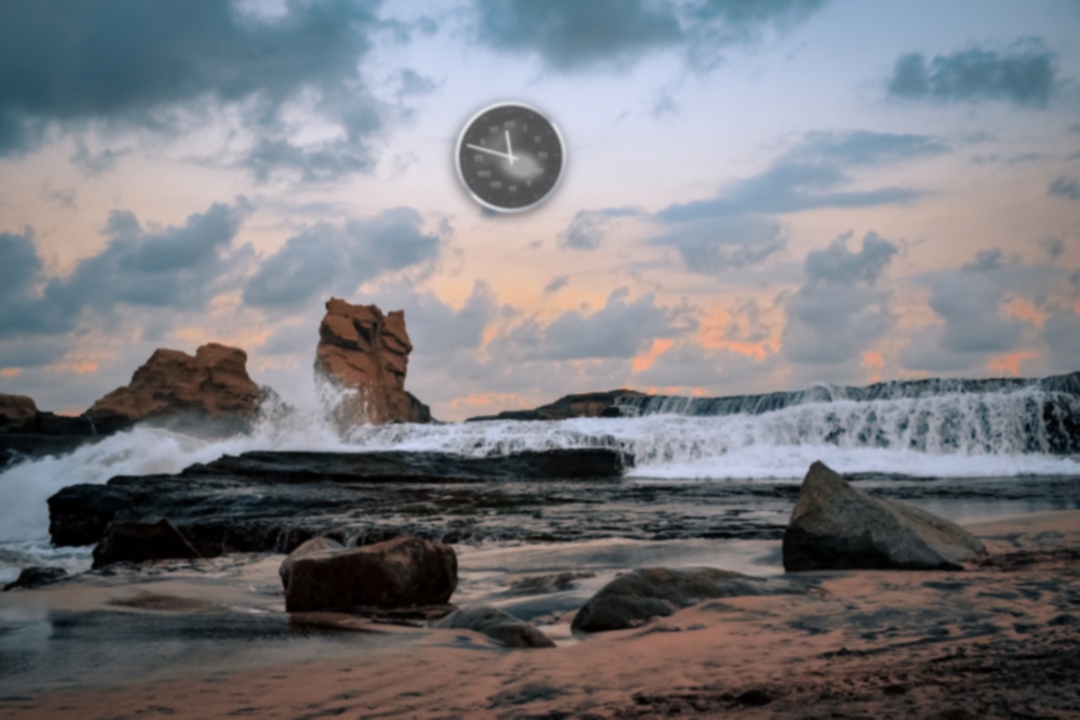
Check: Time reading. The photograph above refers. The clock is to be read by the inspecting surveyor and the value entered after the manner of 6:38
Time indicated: 11:48
